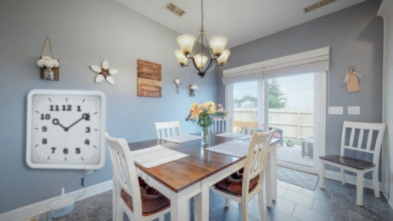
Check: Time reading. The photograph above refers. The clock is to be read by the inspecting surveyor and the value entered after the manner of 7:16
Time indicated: 10:09
